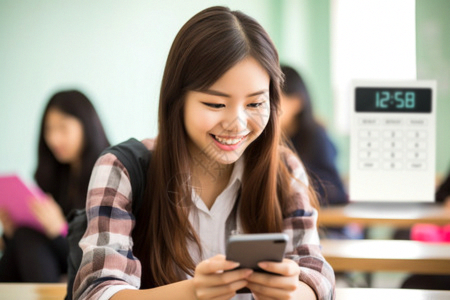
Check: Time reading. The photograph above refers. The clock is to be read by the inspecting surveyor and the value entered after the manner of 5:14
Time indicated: 12:58
